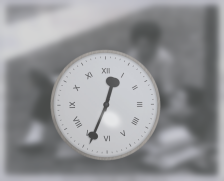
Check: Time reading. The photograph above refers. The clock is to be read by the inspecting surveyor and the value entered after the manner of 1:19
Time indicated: 12:34
